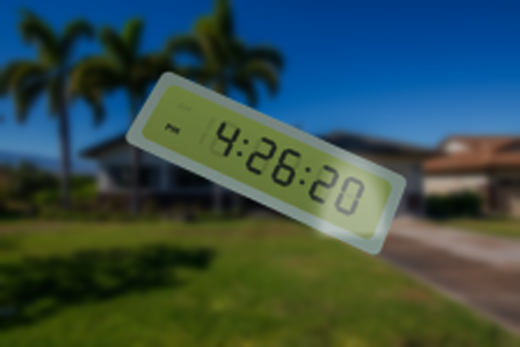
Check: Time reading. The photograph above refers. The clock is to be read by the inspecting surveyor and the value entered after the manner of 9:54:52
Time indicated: 4:26:20
